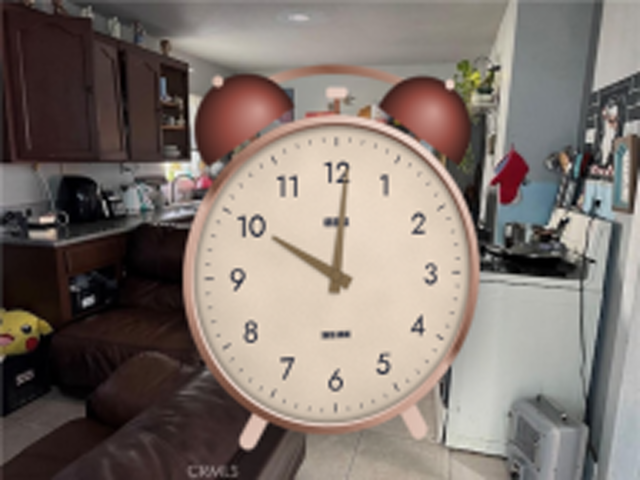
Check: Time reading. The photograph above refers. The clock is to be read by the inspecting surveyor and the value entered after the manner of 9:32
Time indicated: 10:01
